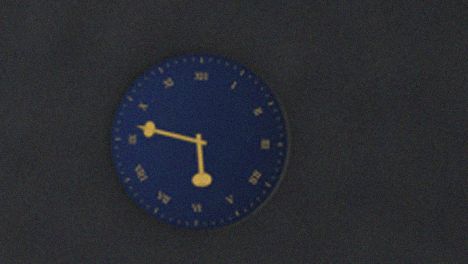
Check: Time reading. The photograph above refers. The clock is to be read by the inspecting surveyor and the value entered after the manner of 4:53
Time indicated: 5:47
